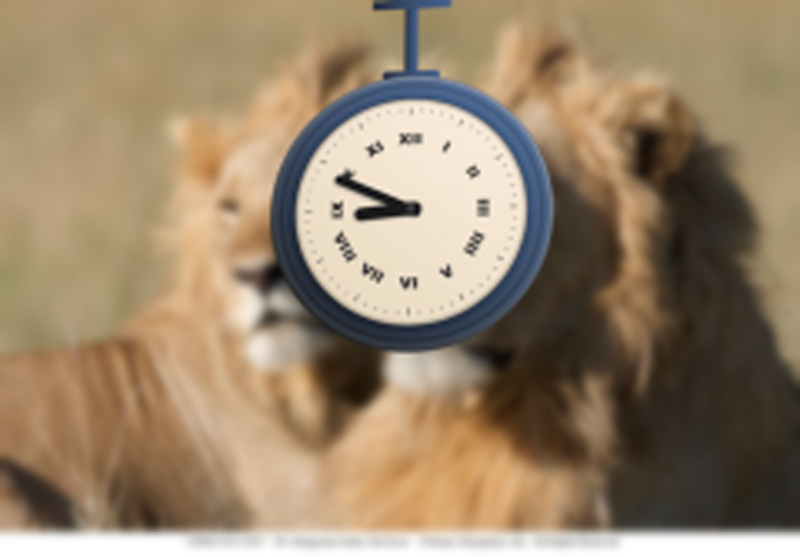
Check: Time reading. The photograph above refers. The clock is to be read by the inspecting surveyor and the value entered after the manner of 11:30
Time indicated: 8:49
